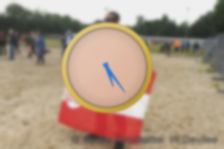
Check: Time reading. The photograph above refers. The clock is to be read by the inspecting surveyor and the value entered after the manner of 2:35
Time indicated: 5:24
